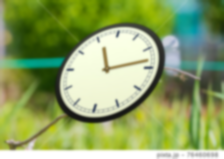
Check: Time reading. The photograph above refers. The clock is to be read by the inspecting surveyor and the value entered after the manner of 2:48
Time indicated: 11:13
